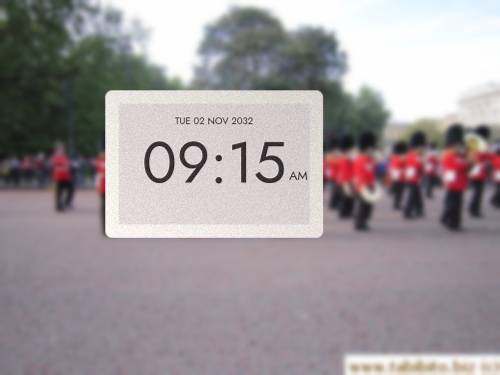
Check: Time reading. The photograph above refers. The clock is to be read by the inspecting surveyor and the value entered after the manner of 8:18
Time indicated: 9:15
